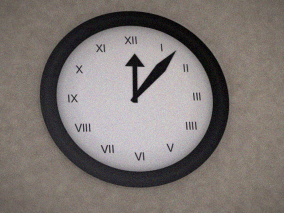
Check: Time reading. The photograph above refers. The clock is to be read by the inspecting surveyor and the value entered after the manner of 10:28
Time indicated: 12:07
